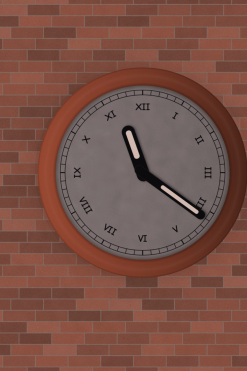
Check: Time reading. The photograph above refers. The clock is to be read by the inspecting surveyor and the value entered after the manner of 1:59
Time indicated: 11:21
